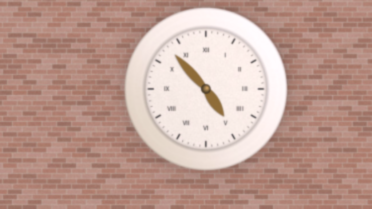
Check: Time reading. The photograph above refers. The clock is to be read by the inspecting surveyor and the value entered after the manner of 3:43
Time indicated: 4:53
